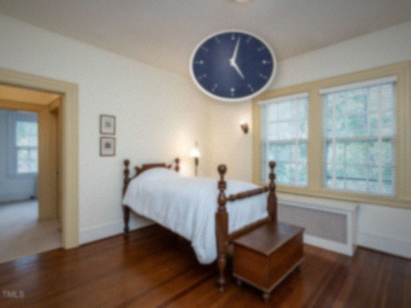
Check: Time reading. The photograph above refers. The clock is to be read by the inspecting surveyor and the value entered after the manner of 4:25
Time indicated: 5:02
